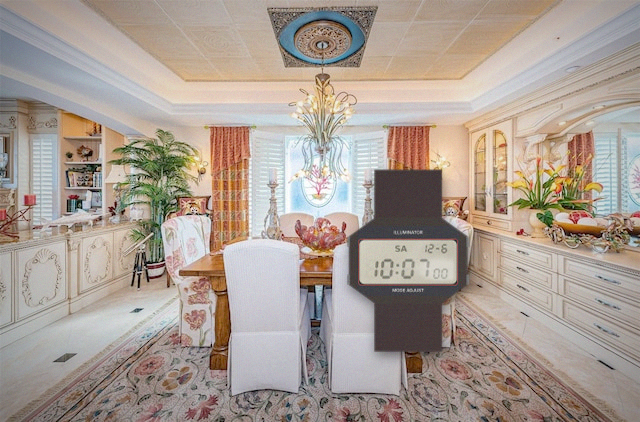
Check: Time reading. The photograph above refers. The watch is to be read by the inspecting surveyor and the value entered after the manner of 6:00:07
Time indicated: 10:07:00
